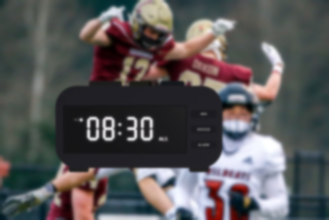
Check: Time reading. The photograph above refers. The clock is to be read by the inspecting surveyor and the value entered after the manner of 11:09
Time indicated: 8:30
